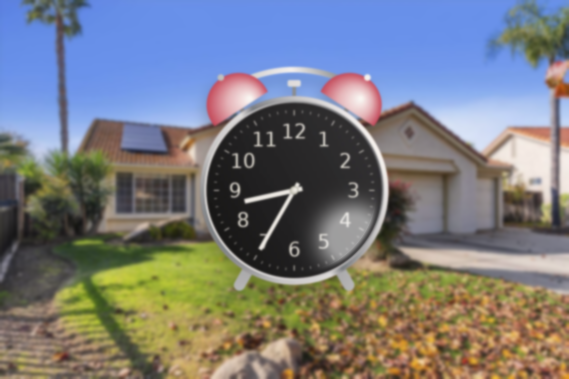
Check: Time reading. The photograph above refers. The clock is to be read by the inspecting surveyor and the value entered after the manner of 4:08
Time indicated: 8:35
